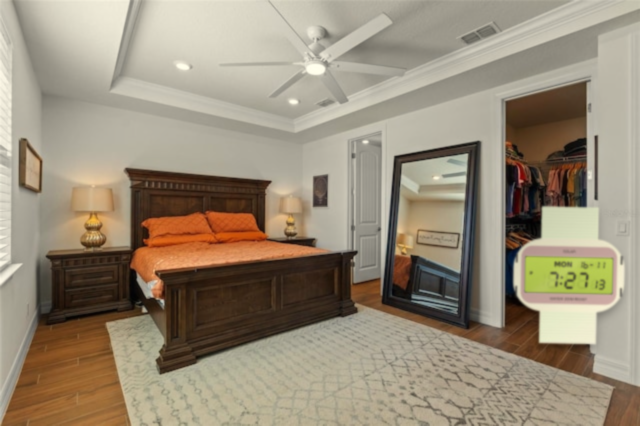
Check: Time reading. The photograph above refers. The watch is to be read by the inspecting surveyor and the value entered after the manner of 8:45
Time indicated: 7:27
